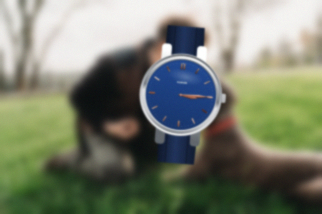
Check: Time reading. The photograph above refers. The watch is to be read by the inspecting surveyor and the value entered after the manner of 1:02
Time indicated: 3:15
